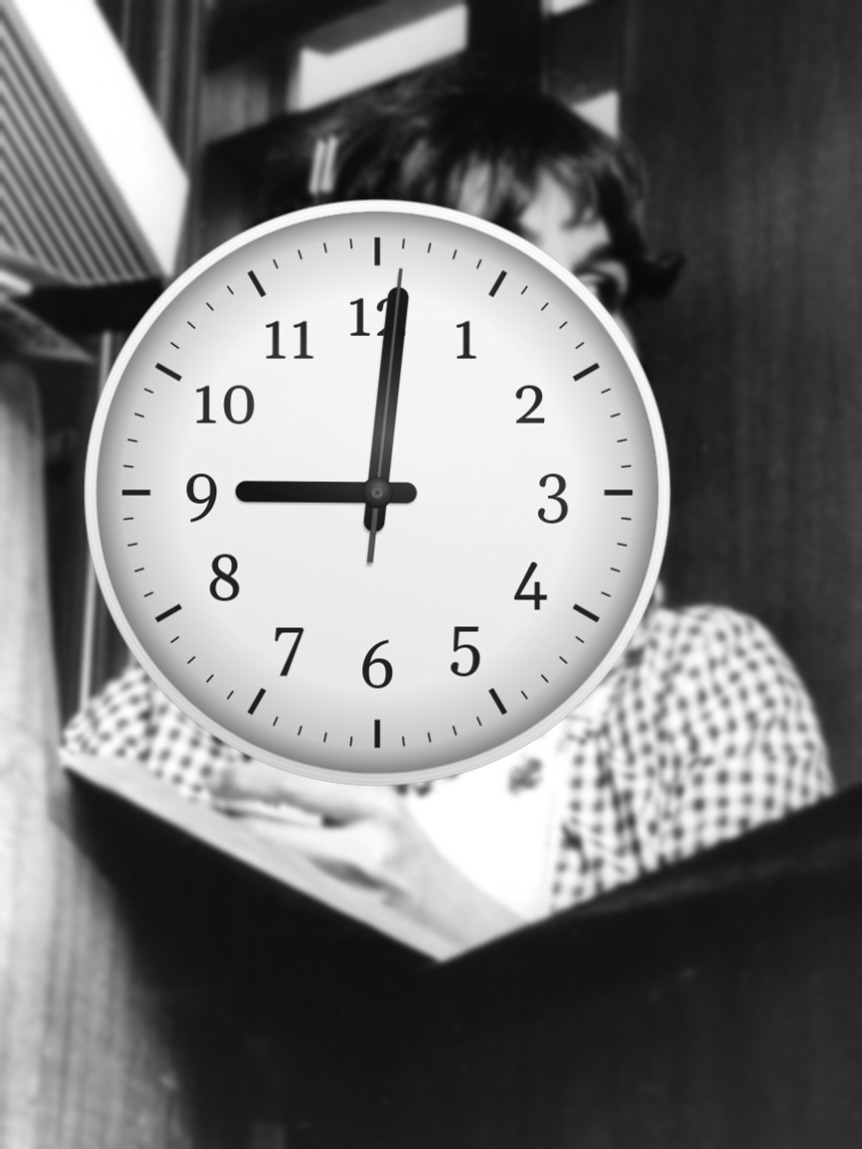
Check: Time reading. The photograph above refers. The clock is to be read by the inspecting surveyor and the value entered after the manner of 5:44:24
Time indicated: 9:01:01
